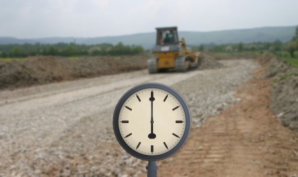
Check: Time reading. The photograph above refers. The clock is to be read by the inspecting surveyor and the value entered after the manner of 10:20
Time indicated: 6:00
